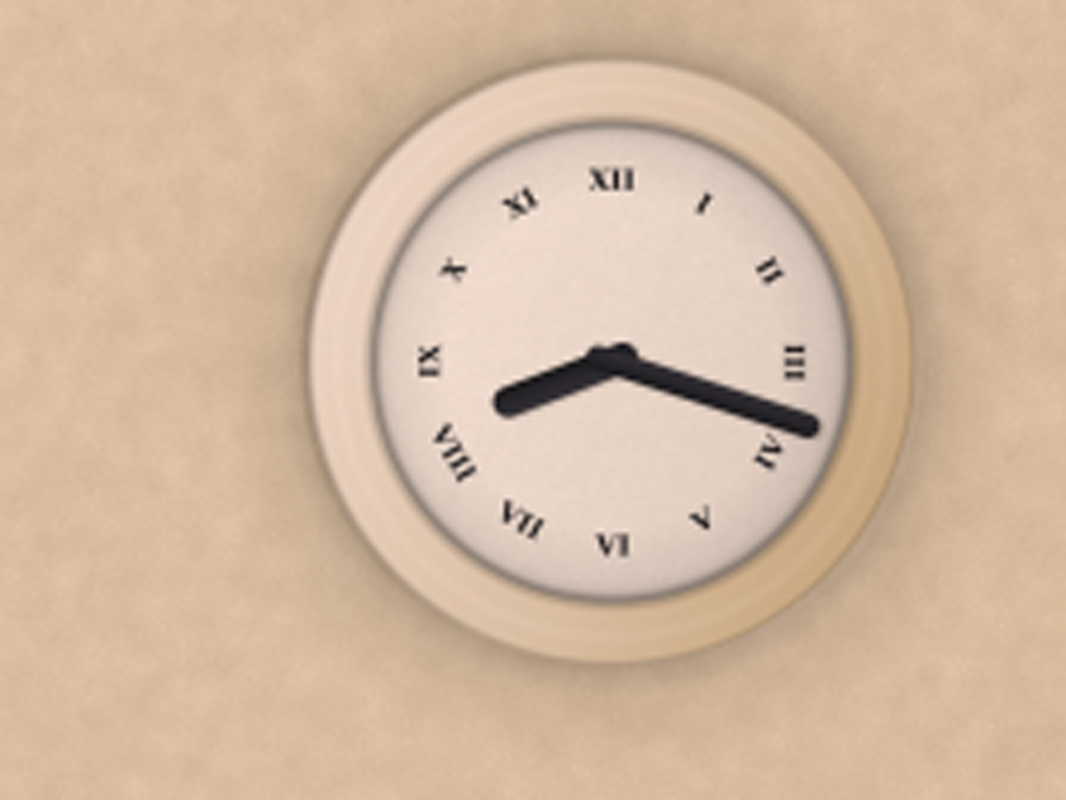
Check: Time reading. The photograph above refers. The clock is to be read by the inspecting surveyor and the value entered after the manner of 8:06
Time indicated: 8:18
